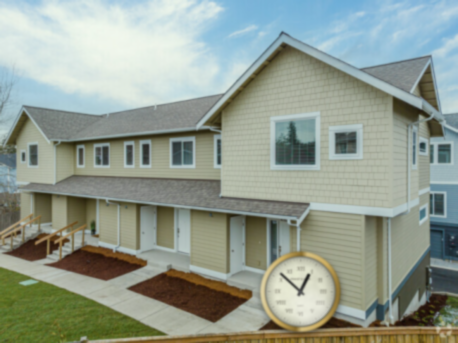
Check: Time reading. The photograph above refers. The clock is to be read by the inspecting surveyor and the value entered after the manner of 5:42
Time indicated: 12:52
